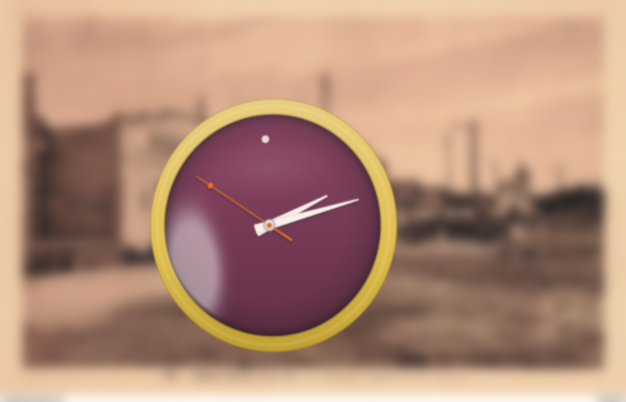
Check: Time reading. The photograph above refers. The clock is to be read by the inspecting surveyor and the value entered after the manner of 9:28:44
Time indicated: 2:12:51
